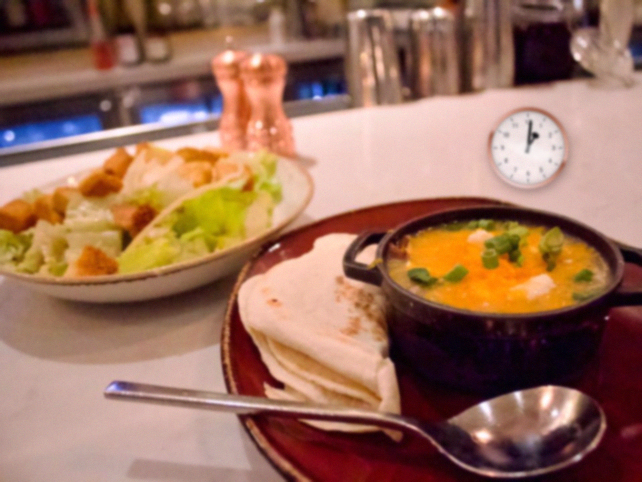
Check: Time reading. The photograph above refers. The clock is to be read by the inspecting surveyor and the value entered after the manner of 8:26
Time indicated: 1:01
